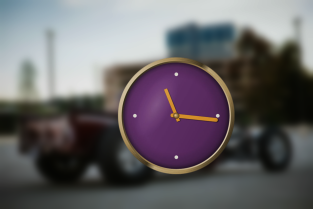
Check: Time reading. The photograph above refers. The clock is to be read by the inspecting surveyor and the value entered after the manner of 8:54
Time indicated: 11:16
